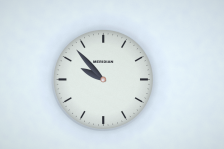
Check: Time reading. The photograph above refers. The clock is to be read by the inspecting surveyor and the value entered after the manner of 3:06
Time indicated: 9:53
